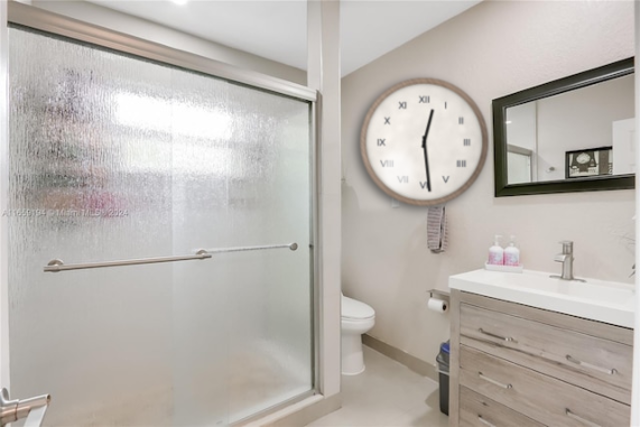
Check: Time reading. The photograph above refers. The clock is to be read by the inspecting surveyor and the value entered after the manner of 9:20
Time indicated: 12:29
